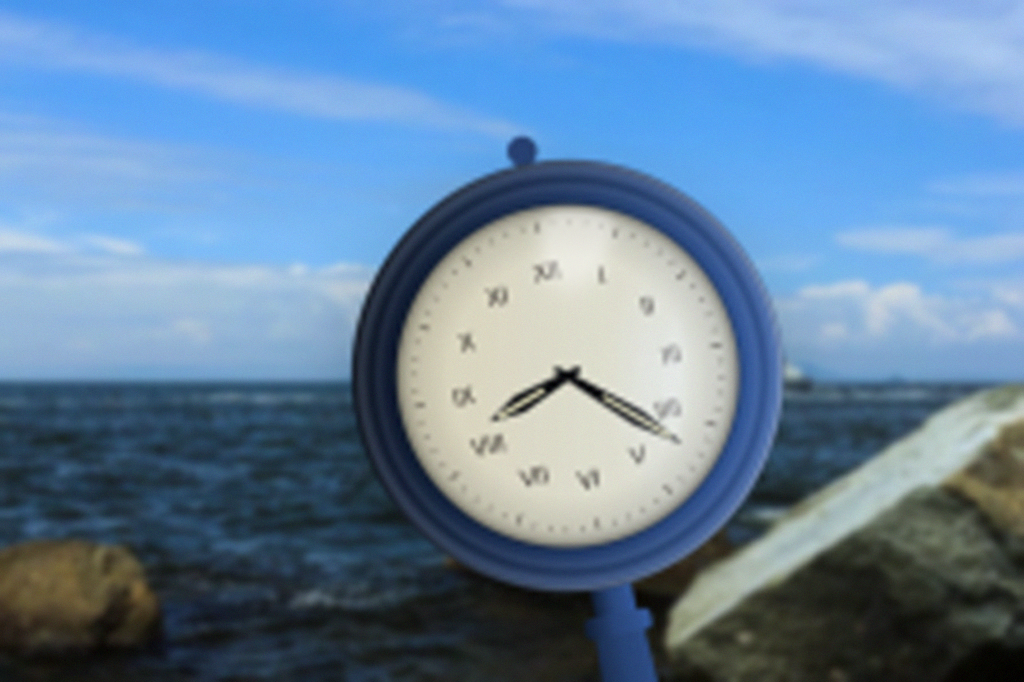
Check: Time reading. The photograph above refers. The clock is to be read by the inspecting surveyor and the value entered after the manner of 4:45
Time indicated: 8:22
